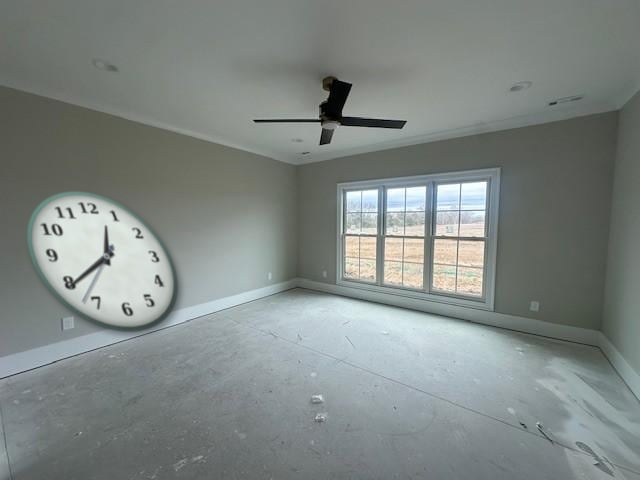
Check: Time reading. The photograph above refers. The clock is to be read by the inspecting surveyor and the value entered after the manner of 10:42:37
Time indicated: 12:39:37
